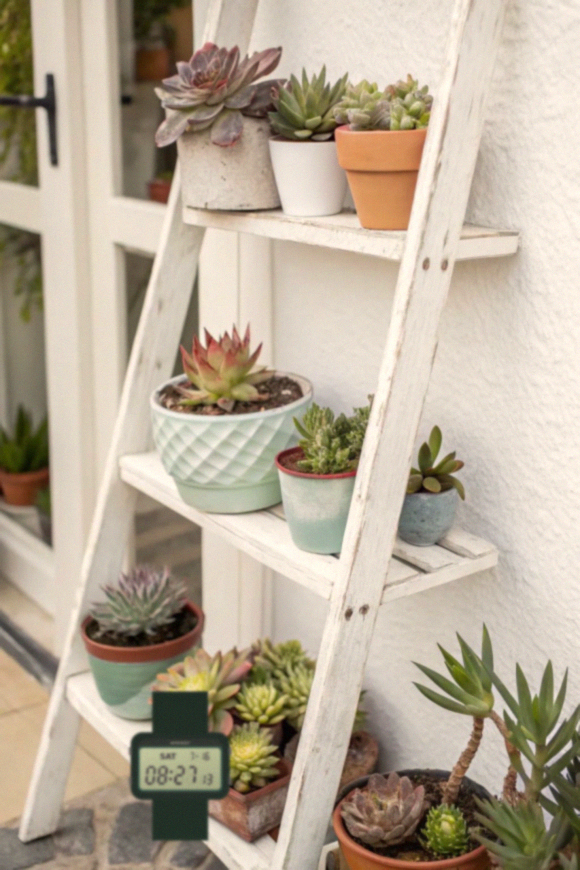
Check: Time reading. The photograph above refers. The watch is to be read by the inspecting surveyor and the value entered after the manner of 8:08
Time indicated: 8:27
